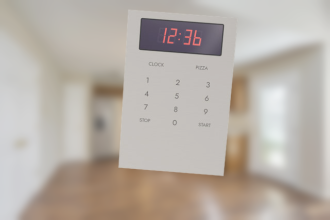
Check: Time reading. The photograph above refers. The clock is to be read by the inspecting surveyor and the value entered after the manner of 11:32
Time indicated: 12:36
